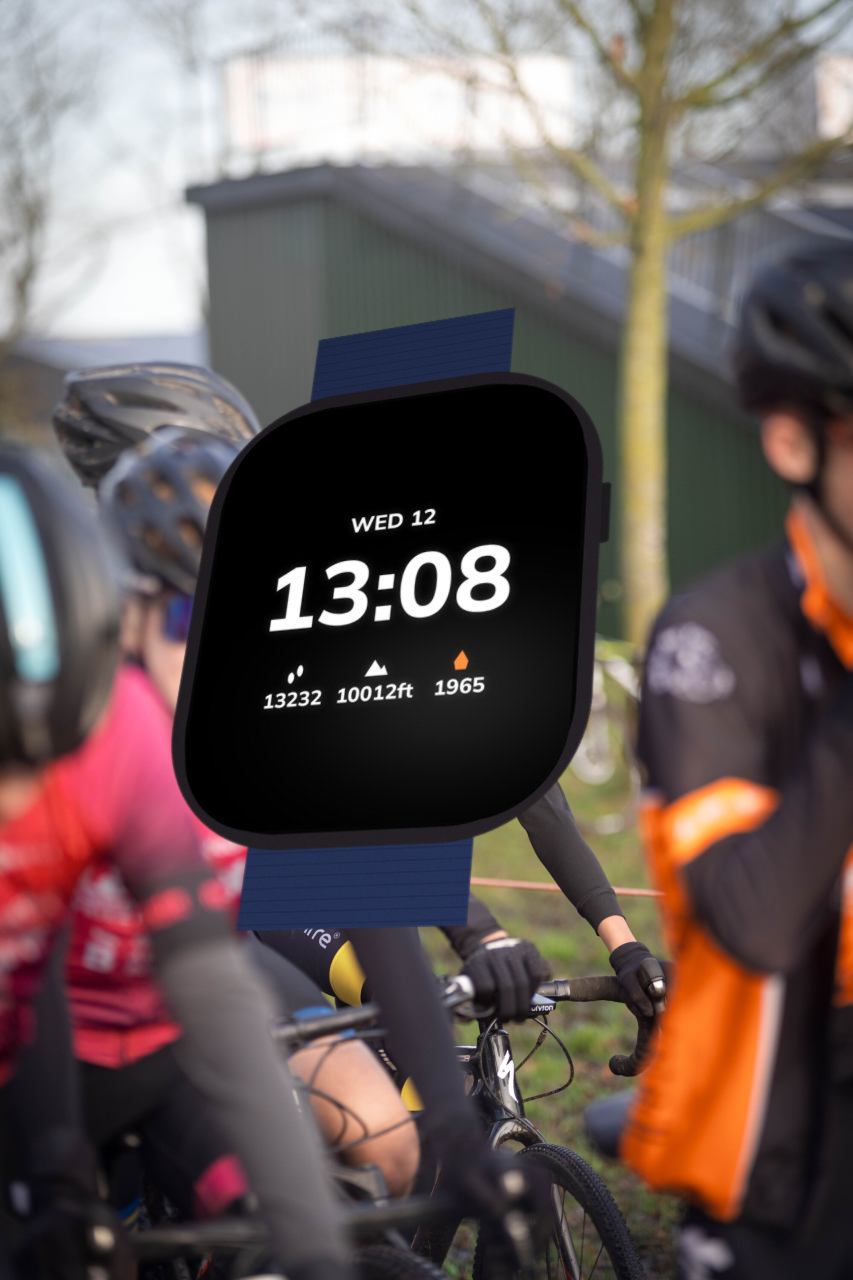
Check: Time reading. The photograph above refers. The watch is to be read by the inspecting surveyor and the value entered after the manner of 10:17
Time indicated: 13:08
